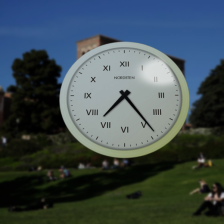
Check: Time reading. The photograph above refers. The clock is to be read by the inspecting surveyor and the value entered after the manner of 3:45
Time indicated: 7:24
